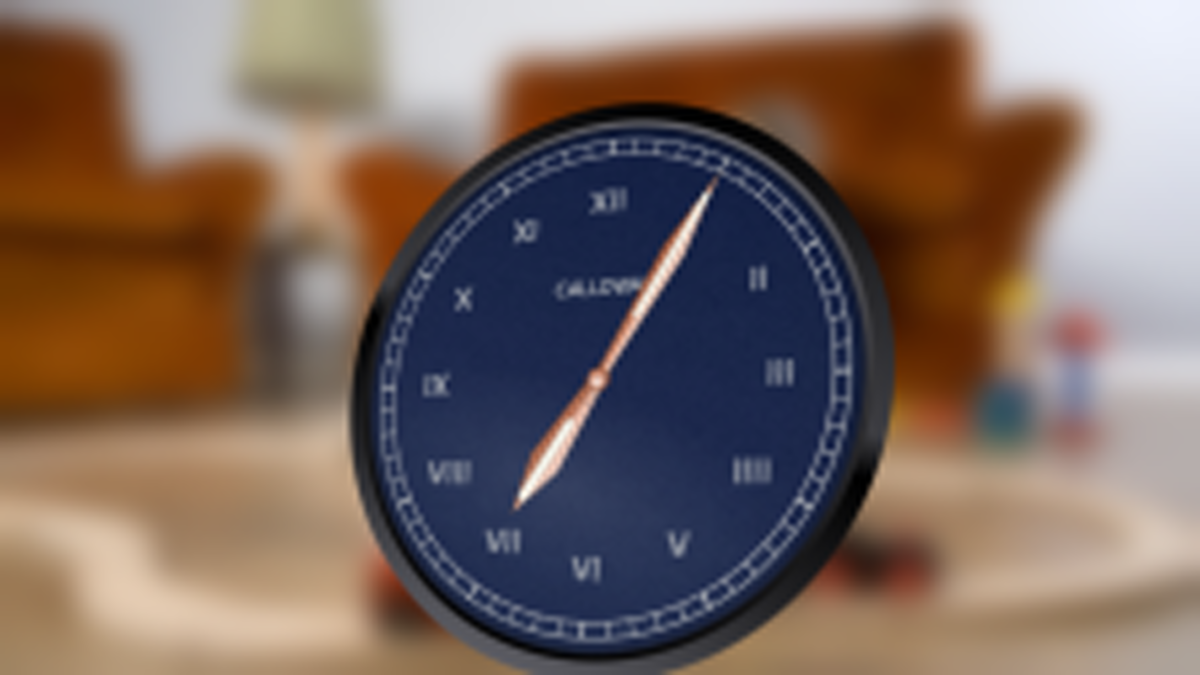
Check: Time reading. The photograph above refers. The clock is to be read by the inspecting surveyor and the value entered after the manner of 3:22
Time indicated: 7:05
